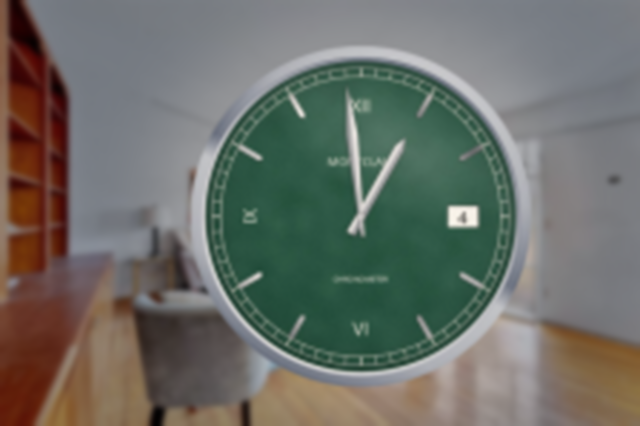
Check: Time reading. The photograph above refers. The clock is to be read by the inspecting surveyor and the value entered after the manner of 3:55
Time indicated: 12:59
